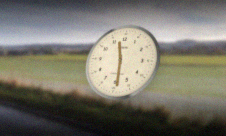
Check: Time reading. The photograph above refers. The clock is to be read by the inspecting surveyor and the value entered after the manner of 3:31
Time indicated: 11:29
